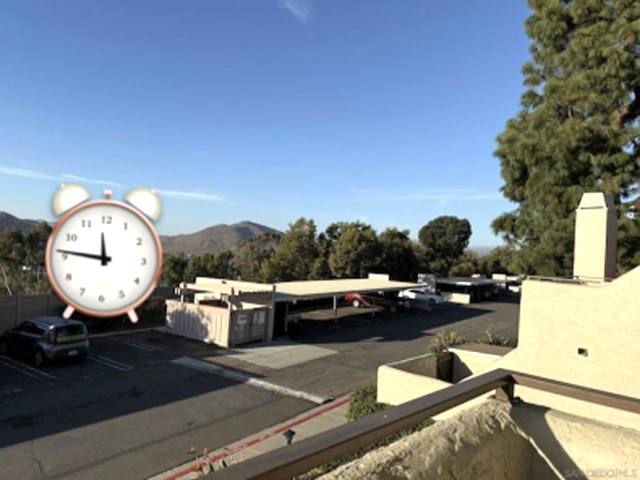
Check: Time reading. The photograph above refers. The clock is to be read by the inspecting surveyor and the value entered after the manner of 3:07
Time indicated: 11:46
